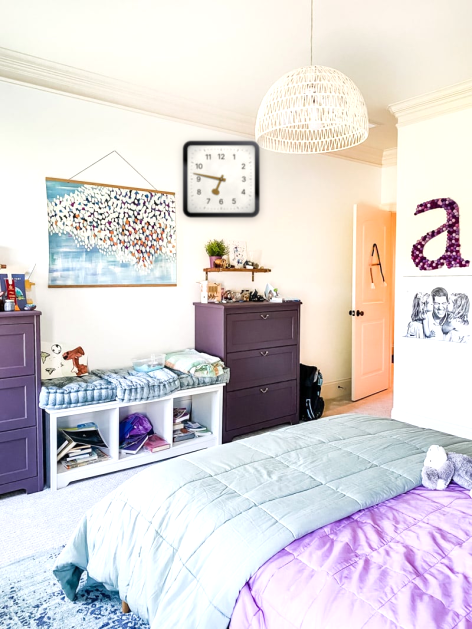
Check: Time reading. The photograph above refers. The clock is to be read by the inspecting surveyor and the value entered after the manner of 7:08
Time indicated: 6:47
